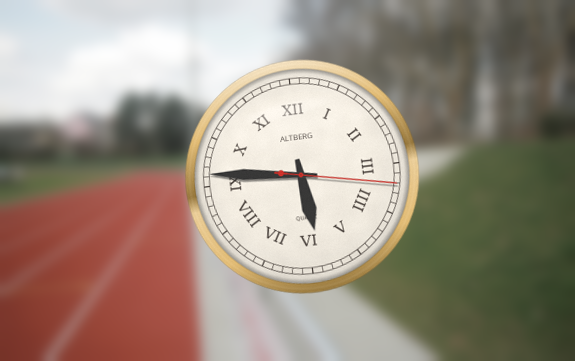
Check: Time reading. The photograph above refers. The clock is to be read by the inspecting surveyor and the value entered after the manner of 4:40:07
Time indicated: 5:46:17
